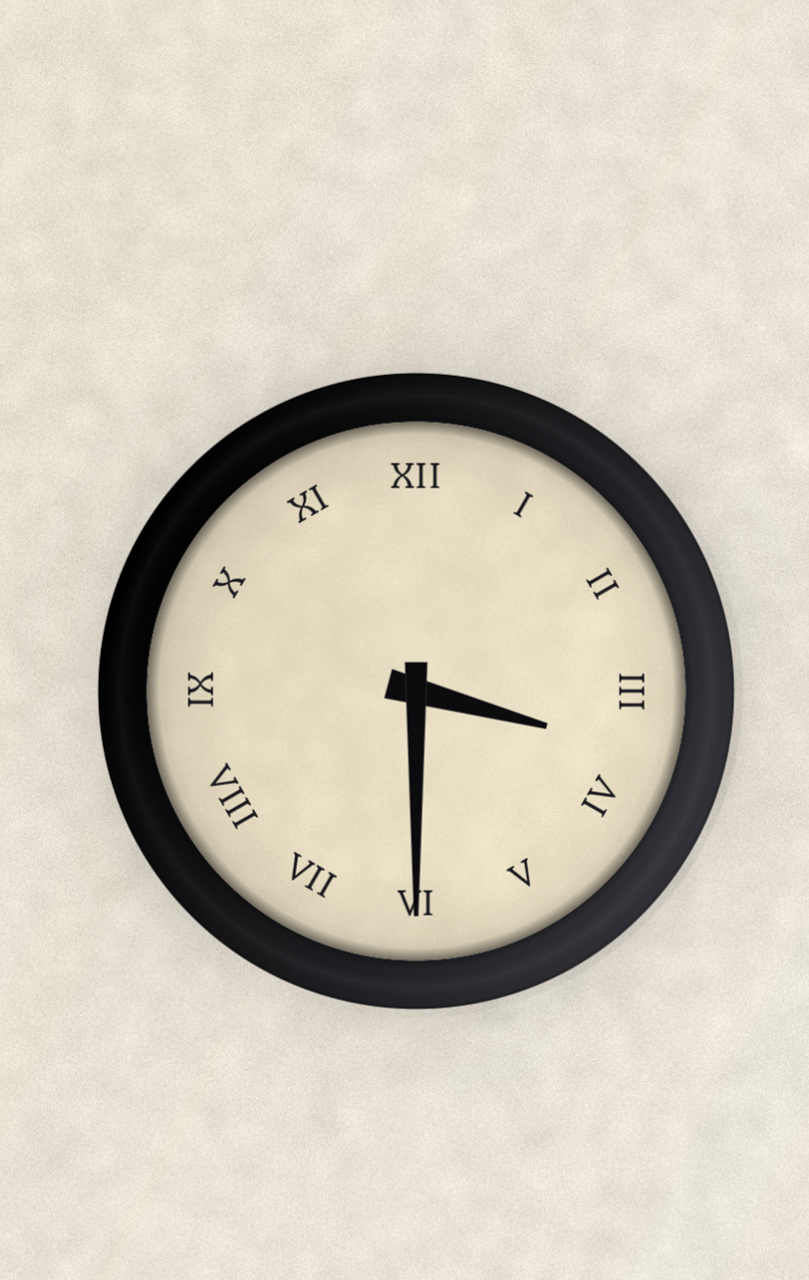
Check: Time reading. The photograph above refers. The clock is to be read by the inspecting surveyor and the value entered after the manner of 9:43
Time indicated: 3:30
